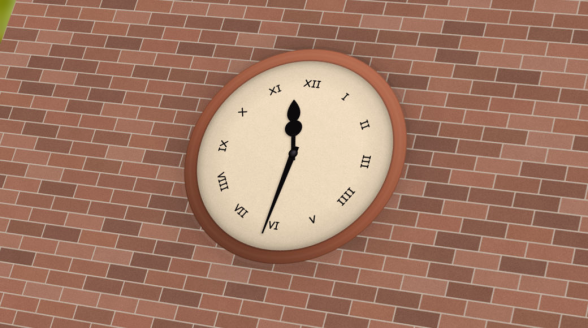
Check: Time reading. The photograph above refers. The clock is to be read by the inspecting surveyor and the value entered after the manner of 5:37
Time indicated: 11:31
